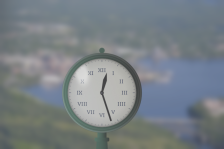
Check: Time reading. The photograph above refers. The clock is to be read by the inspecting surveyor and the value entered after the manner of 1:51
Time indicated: 12:27
